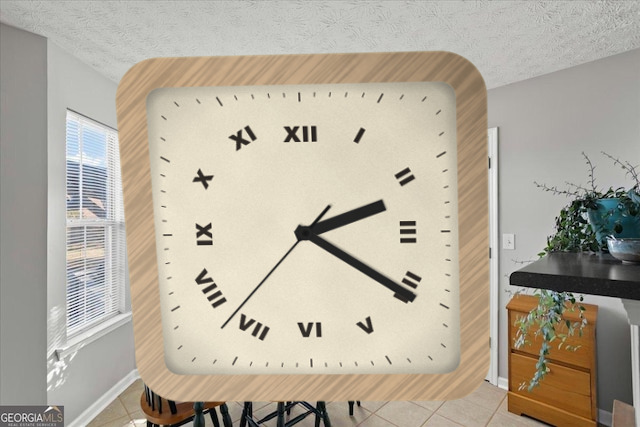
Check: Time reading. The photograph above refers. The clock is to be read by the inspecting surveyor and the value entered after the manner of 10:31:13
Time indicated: 2:20:37
